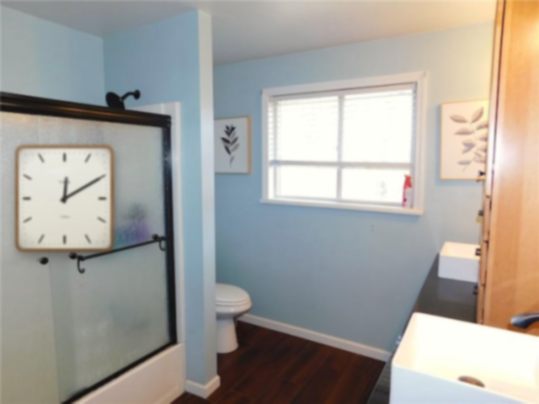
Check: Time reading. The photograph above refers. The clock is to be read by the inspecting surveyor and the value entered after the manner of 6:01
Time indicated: 12:10
